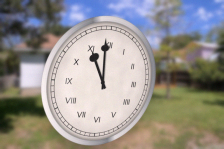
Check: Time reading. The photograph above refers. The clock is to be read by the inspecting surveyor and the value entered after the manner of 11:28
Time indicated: 10:59
